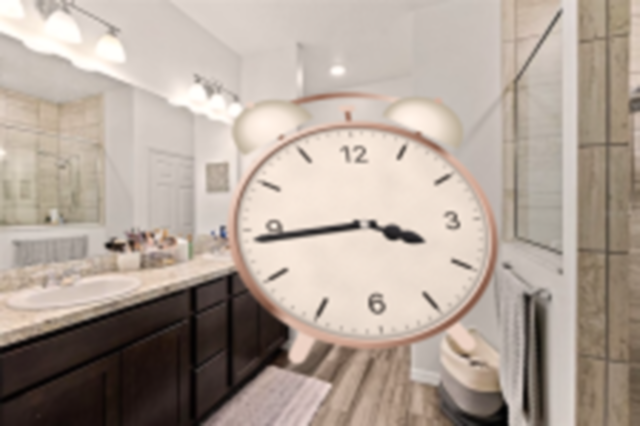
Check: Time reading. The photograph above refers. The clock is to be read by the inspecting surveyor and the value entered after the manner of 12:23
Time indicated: 3:44
